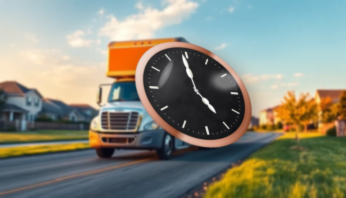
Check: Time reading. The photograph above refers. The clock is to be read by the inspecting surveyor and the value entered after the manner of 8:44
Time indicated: 4:59
